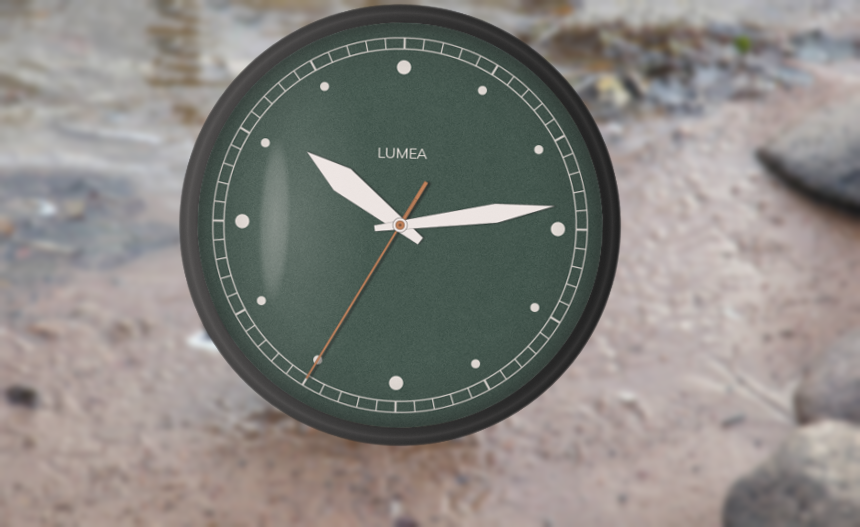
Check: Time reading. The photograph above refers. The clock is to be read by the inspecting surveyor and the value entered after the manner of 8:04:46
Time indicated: 10:13:35
